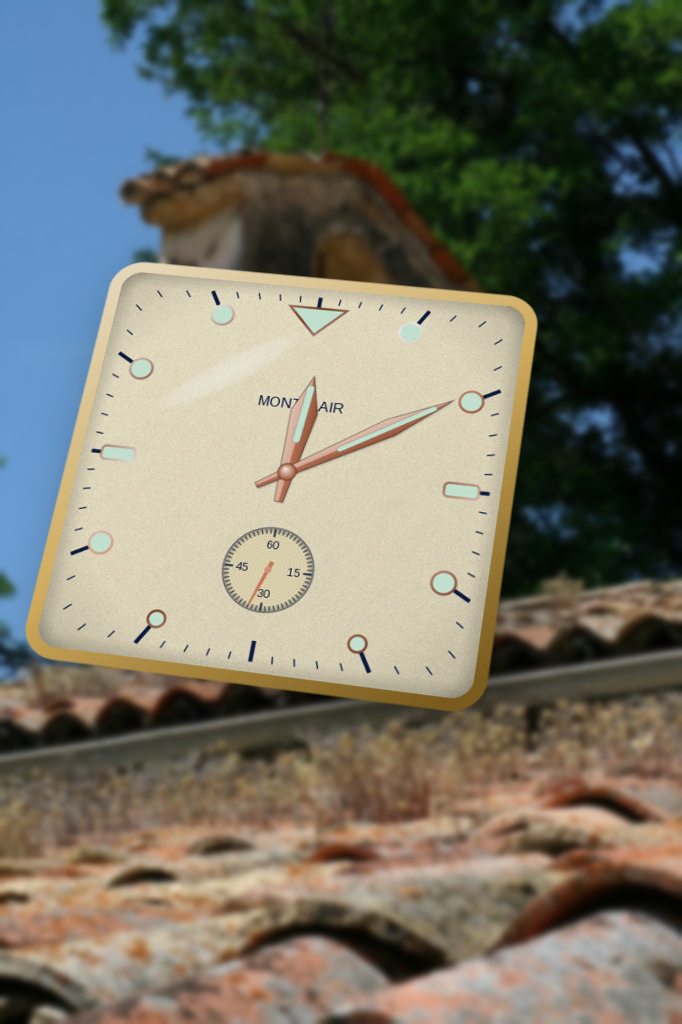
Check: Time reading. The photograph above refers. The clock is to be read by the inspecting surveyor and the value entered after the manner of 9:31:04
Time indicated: 12:09:33
